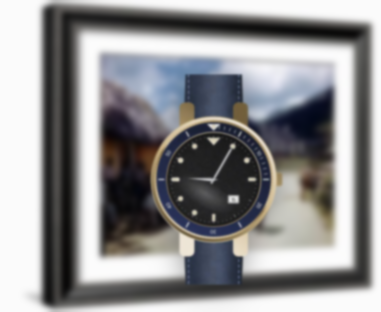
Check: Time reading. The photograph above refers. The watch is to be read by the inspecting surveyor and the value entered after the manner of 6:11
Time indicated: 9:05
